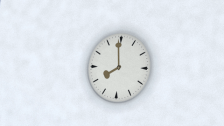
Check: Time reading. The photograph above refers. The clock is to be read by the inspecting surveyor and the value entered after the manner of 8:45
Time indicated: 7:59
